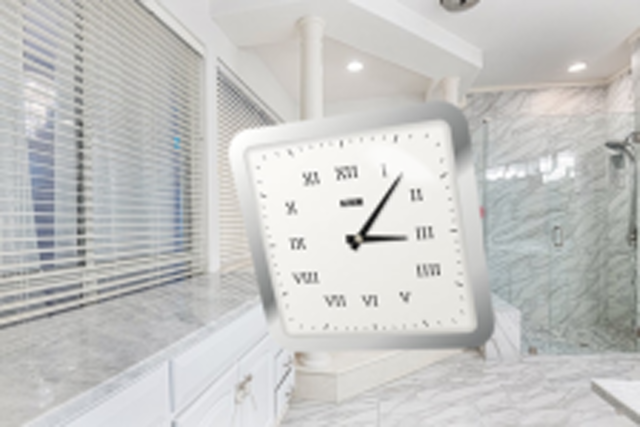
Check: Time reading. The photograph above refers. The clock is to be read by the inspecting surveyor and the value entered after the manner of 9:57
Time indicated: 3:07
